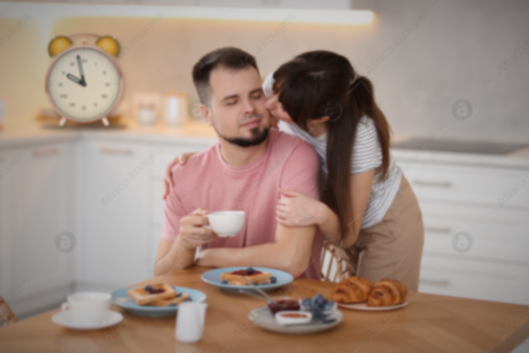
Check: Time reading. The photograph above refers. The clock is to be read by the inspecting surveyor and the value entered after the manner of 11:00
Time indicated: 9:58
